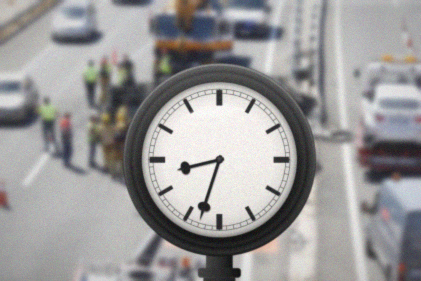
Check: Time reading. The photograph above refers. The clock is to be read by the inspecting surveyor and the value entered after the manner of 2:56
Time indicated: 8:33
